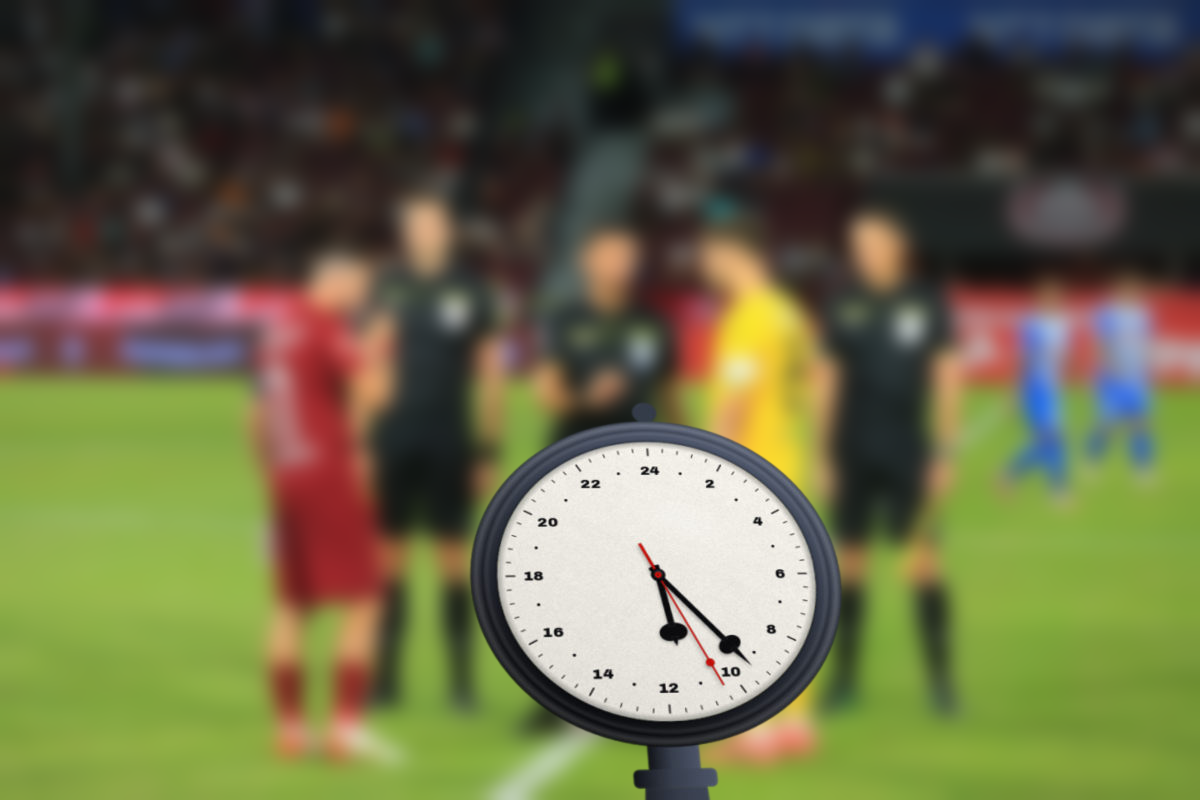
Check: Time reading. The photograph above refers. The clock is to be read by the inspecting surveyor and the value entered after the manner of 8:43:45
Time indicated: 11:23:26
